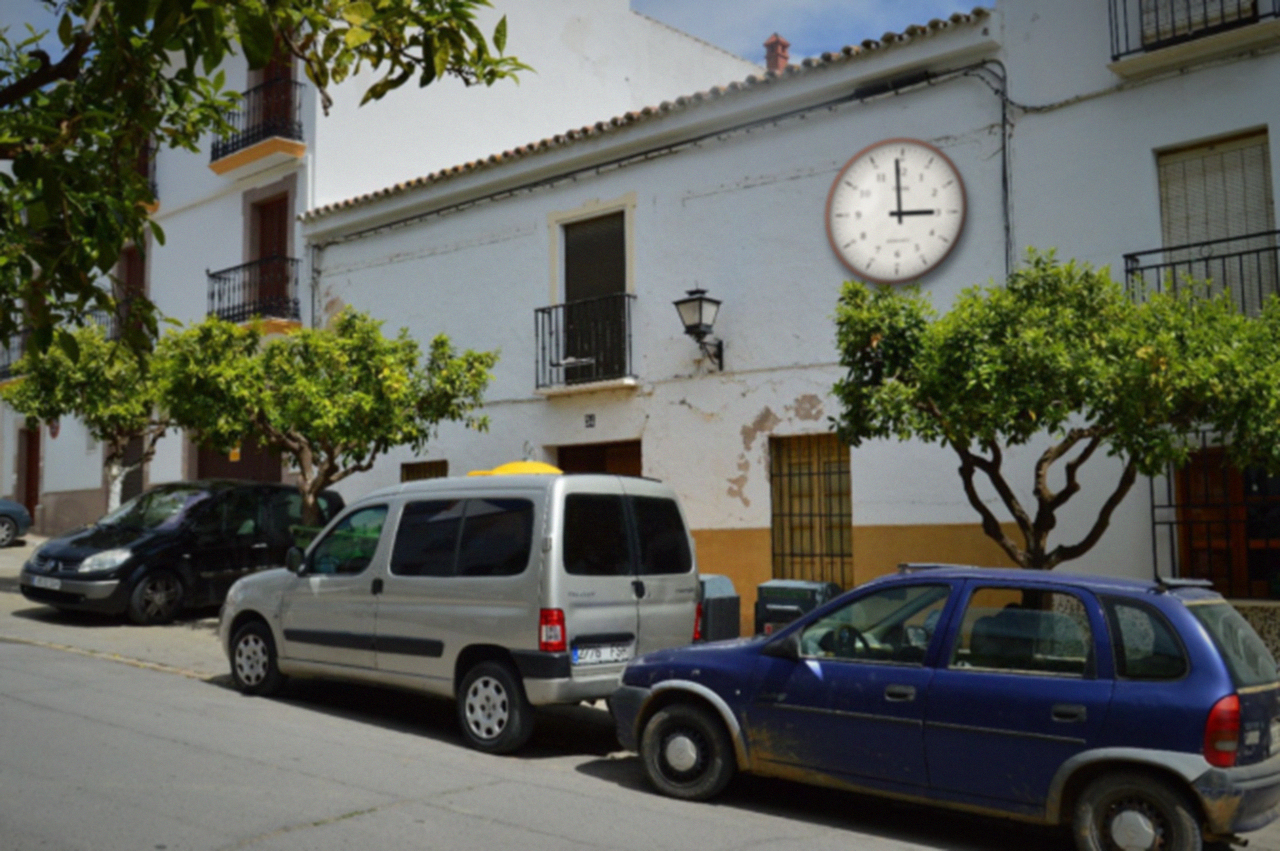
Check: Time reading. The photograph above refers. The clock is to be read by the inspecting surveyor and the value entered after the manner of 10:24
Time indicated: 2:59
